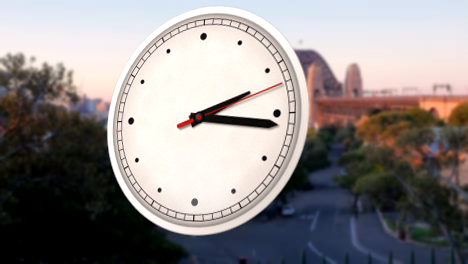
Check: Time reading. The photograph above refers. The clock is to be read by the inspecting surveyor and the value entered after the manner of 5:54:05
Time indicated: 2:16:12
